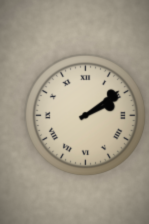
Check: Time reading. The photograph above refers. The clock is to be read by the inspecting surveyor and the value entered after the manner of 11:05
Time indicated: 2:09
